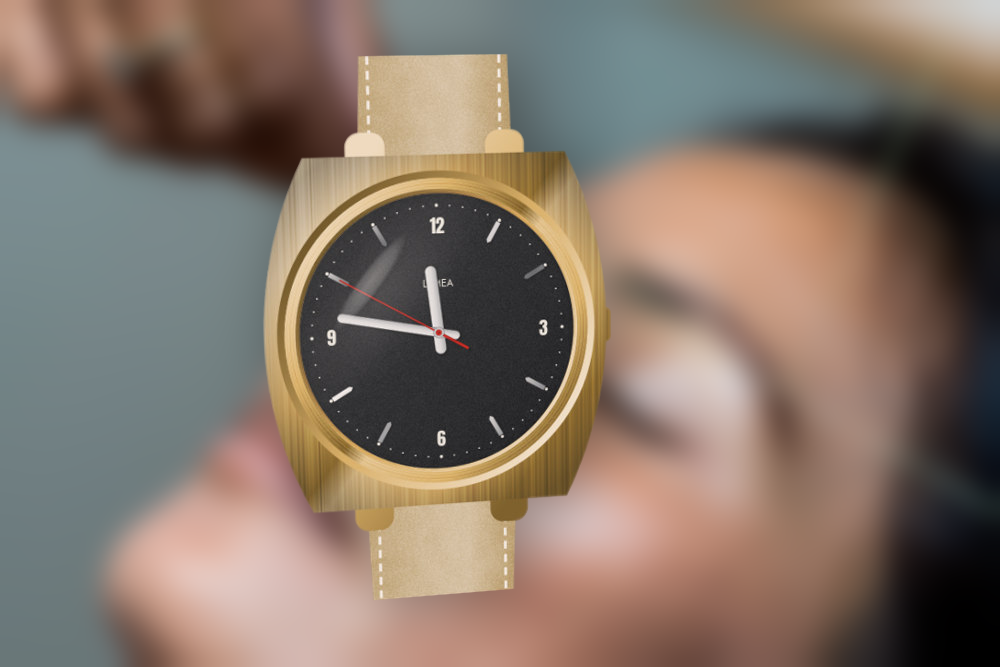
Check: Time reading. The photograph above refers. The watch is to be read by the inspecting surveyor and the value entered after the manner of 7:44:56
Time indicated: 11:46:50
